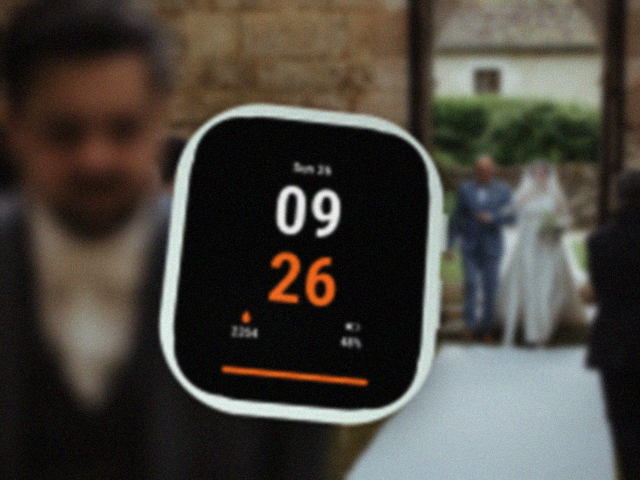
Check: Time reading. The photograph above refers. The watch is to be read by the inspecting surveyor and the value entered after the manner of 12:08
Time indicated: 9:26
